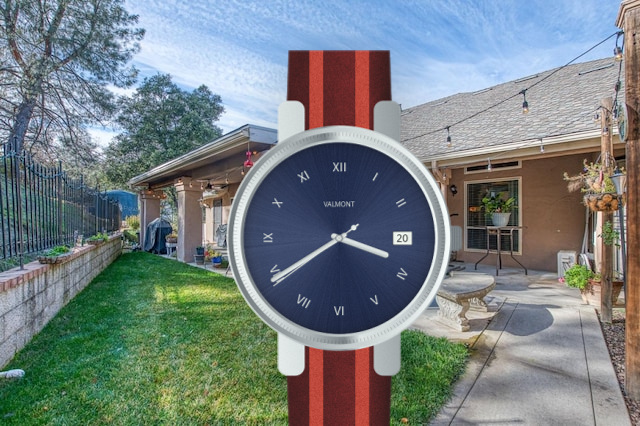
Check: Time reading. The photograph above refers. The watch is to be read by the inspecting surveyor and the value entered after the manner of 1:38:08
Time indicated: 3:39:39
